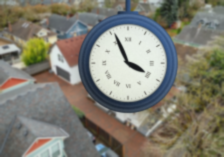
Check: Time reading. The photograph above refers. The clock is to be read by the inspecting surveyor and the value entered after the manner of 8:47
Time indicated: 3:56
